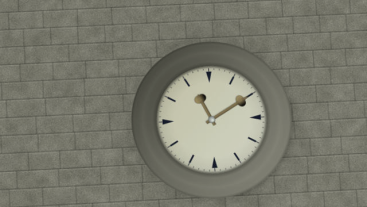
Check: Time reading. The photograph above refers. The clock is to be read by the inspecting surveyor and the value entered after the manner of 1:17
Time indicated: 11:10
